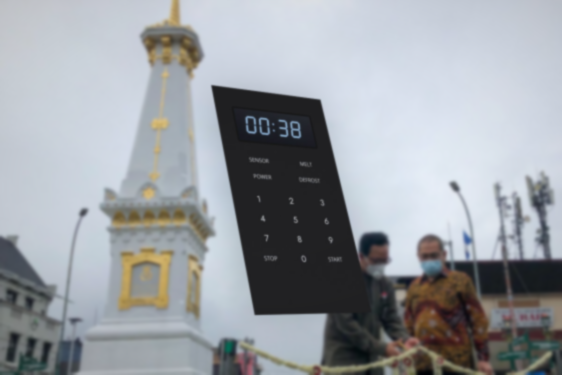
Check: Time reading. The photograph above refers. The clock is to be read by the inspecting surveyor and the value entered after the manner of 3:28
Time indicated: 0:38
